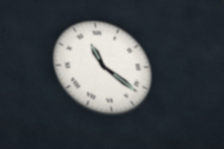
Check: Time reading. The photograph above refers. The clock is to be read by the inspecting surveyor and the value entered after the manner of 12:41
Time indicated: 11:22
